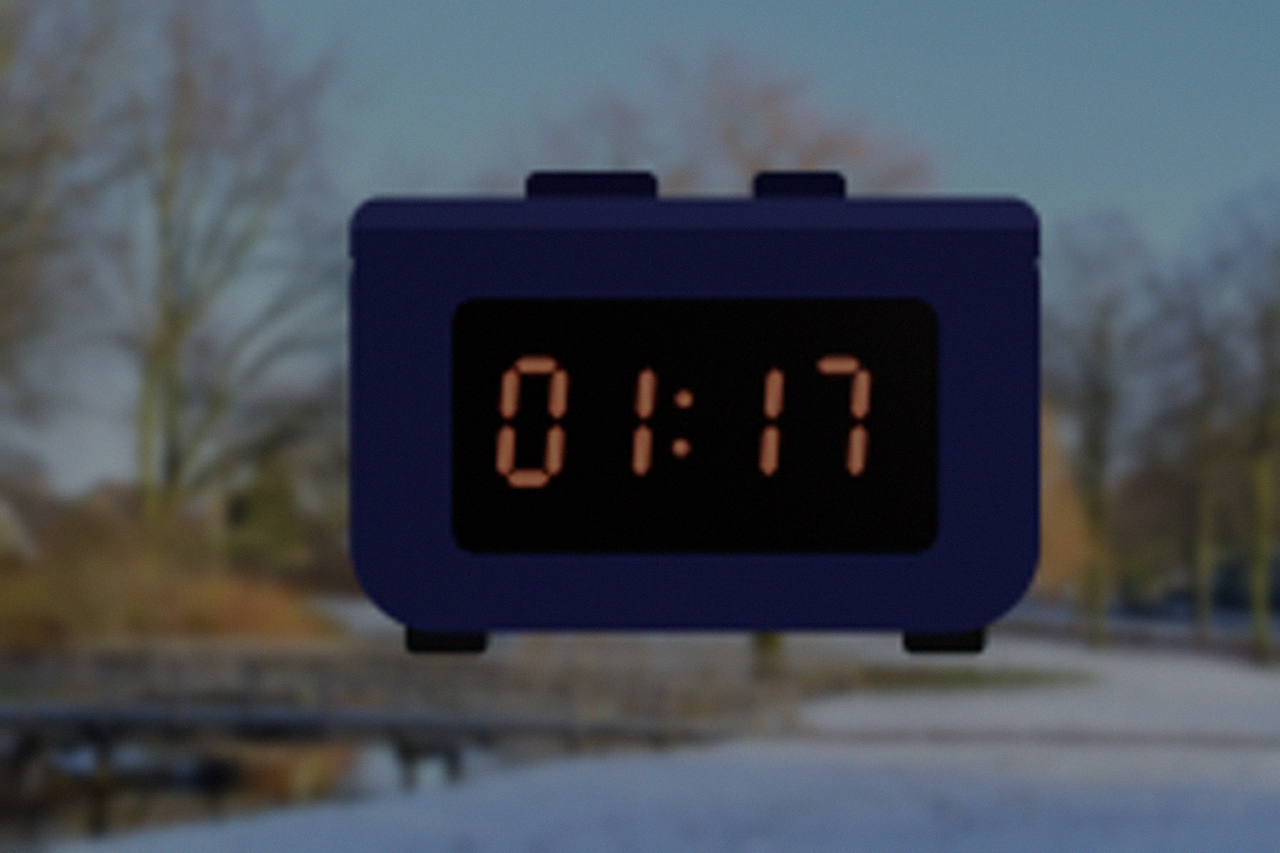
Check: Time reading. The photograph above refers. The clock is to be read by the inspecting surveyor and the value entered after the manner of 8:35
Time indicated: 1:17
